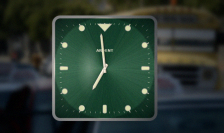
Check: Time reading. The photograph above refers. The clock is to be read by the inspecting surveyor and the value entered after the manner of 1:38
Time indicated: 6:59
